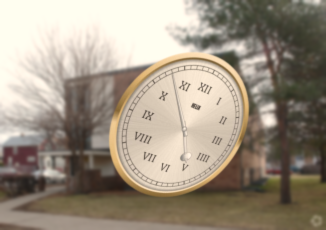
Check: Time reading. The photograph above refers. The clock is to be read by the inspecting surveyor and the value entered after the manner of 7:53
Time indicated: 4:53
